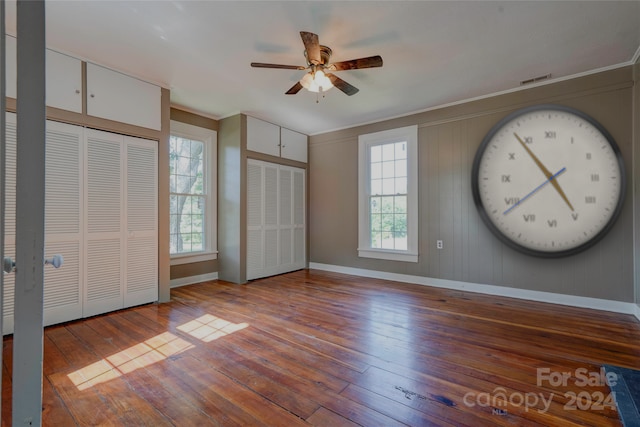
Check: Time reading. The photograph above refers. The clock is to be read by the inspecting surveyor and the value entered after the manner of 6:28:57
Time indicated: 4:53:39
